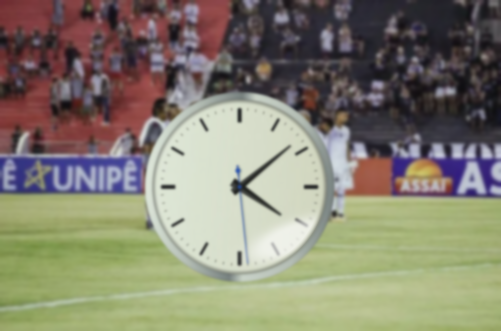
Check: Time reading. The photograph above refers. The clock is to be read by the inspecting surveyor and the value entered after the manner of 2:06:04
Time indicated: 4:08:29
